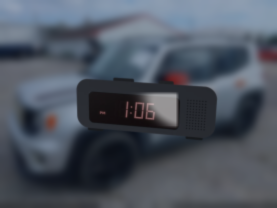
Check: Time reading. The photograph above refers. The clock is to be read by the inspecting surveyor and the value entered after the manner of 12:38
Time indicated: 1:06
